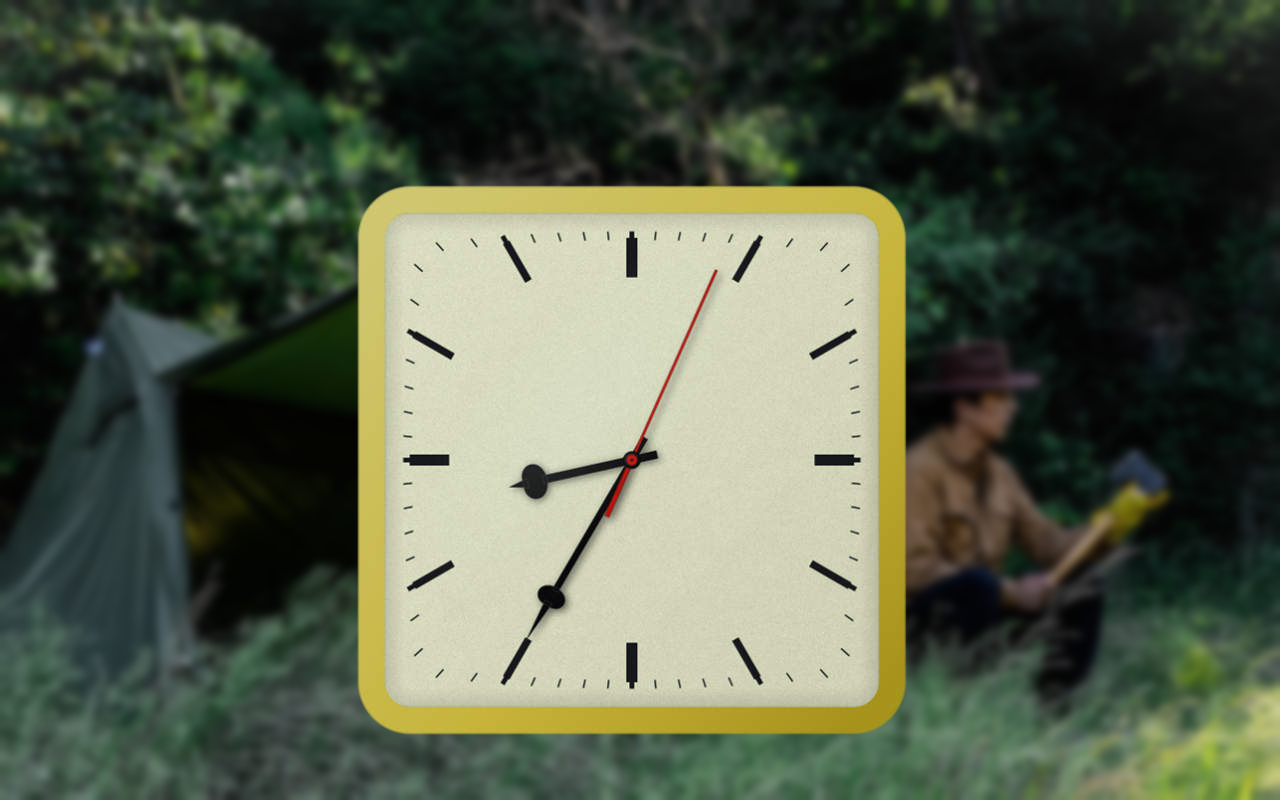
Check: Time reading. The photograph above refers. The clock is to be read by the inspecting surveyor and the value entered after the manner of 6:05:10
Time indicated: 8:35:04
